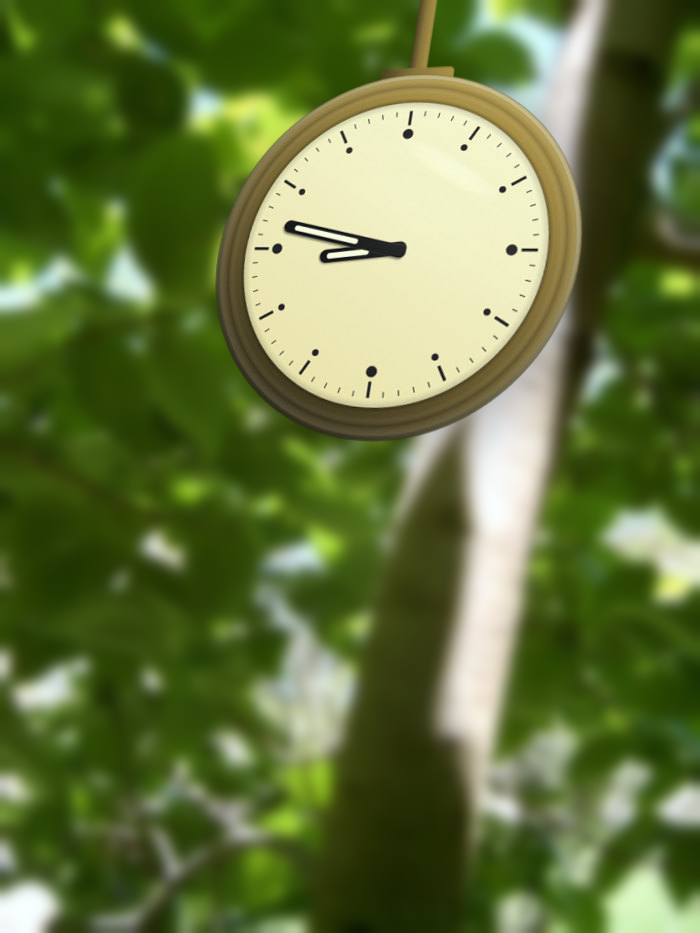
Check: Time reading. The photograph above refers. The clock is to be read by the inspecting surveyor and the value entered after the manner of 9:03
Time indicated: 8:47
